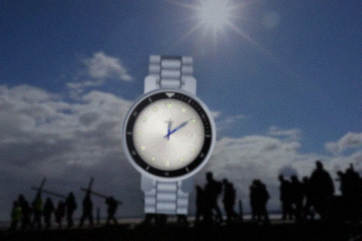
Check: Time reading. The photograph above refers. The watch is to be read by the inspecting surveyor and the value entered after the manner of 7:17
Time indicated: 12:09
